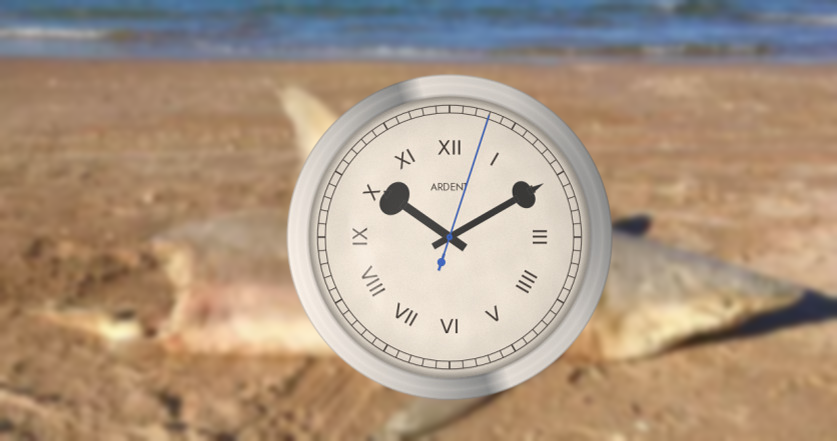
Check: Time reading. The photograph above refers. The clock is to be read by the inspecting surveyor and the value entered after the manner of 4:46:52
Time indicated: 10:10:03
